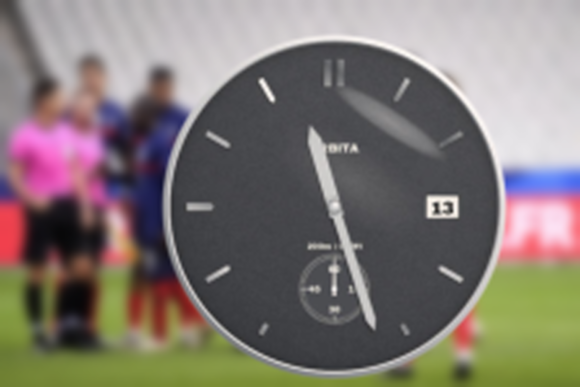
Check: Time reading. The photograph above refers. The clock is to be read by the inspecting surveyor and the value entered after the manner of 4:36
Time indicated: 11:27
